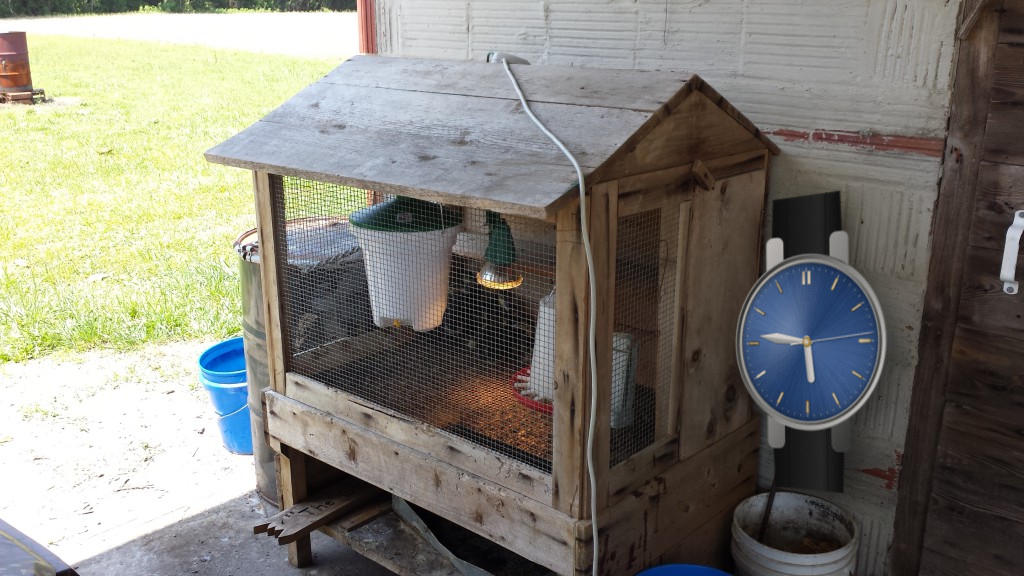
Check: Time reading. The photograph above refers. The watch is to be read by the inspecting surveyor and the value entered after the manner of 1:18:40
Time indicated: 5:46:14
